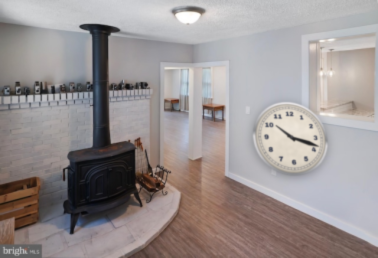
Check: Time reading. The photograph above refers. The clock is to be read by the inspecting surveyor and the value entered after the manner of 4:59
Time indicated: 10:18
